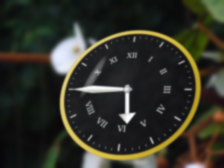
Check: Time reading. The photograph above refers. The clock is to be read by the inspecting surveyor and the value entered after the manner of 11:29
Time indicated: 5:45
